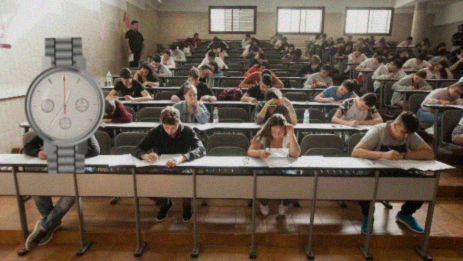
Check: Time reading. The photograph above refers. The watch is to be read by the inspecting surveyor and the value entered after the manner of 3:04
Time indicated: 12:36
